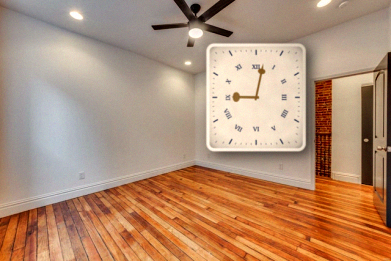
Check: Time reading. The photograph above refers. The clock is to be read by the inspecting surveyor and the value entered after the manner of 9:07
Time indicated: 9:02
